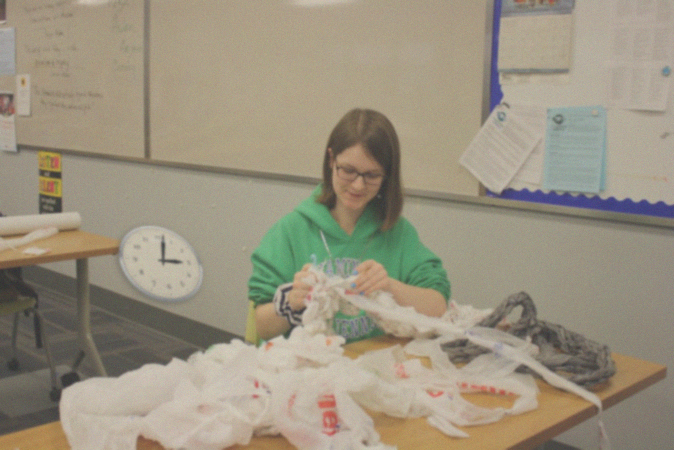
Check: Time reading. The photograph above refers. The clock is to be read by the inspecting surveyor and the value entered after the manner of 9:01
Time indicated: 3:02
